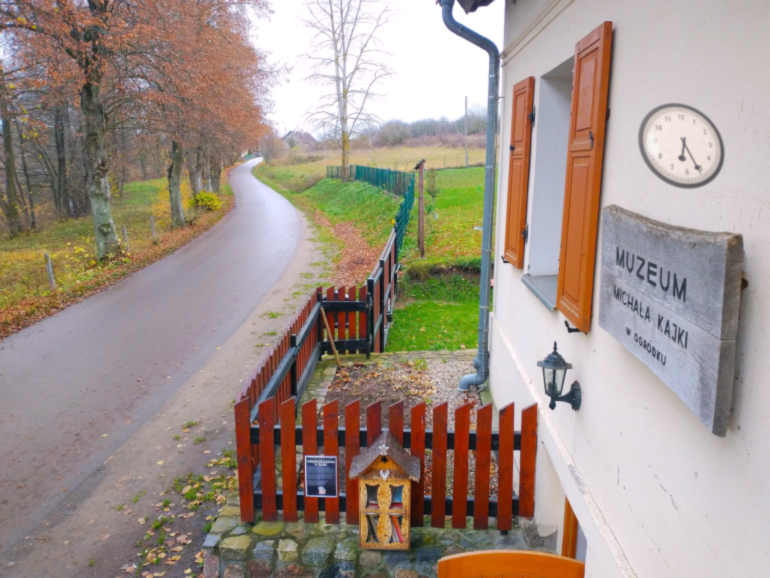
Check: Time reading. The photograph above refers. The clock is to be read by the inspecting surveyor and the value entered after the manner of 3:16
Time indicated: 6:26
